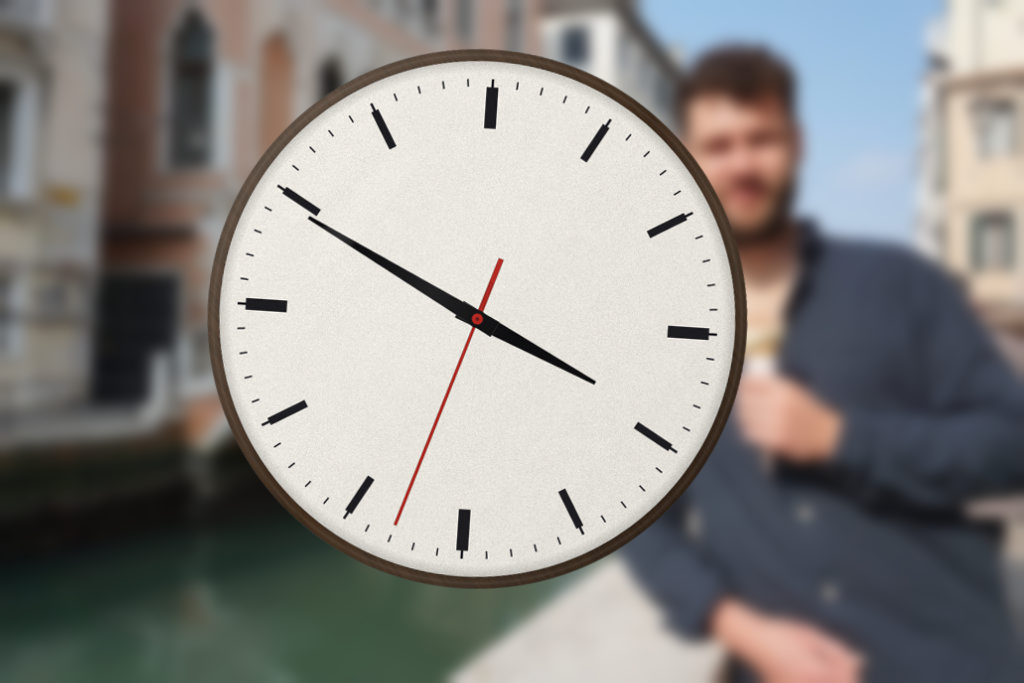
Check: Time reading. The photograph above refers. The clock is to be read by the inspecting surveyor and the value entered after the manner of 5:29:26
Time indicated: 3:49:33
